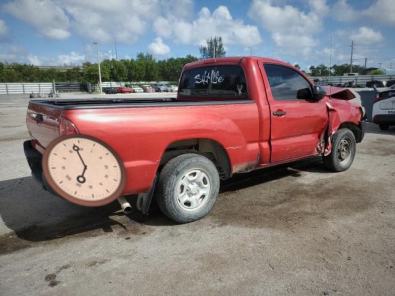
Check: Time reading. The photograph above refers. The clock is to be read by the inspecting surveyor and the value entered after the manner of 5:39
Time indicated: 6:58
